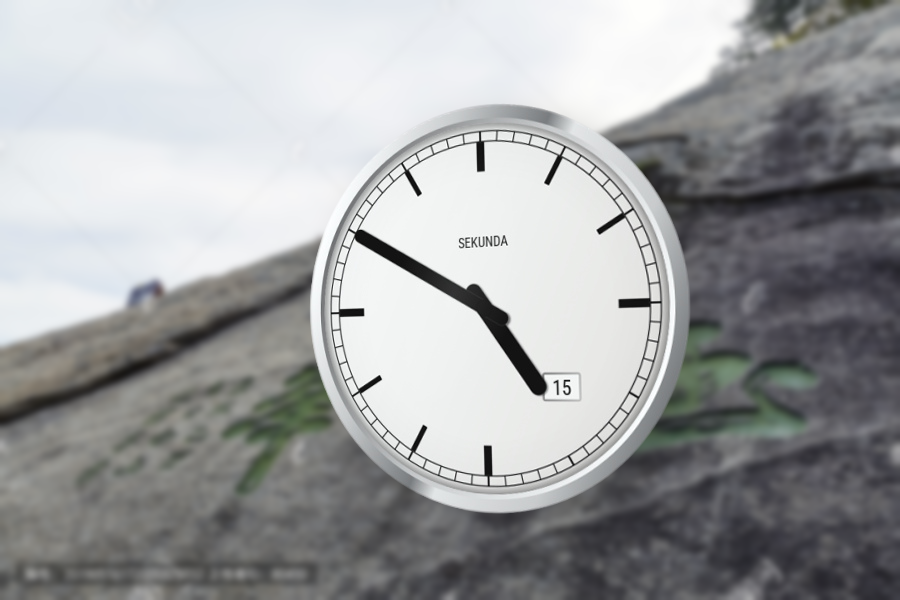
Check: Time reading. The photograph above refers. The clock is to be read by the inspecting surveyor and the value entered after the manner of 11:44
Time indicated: 4:50
